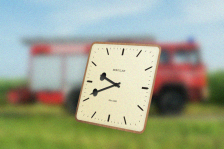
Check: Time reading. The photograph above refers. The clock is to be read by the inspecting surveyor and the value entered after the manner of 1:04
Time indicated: 9:41
